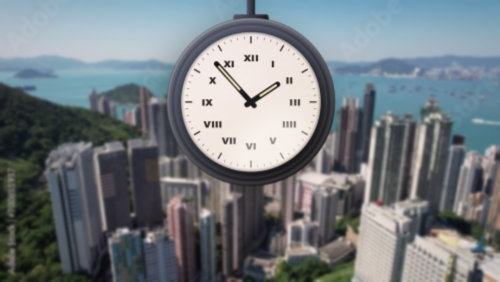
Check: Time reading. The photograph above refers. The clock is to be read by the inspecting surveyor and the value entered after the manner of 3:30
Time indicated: 1:53
